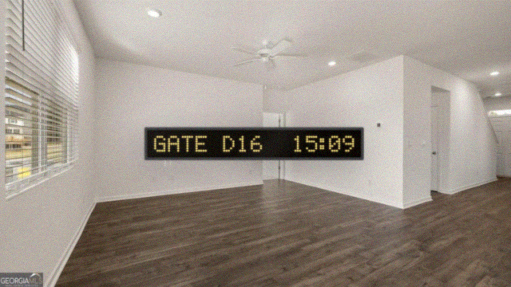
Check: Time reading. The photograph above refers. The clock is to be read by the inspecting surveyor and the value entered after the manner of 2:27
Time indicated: 15:09
